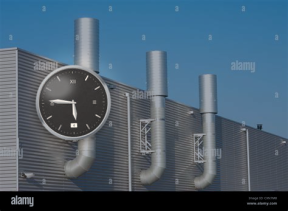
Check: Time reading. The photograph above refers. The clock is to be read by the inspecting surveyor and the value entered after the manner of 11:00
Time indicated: 5:46
